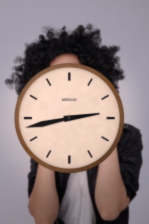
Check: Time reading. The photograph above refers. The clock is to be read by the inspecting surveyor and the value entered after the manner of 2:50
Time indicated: 2:43
